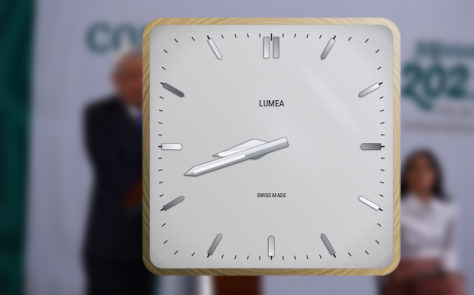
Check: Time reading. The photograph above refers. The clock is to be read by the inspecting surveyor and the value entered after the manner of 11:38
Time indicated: 8:42
